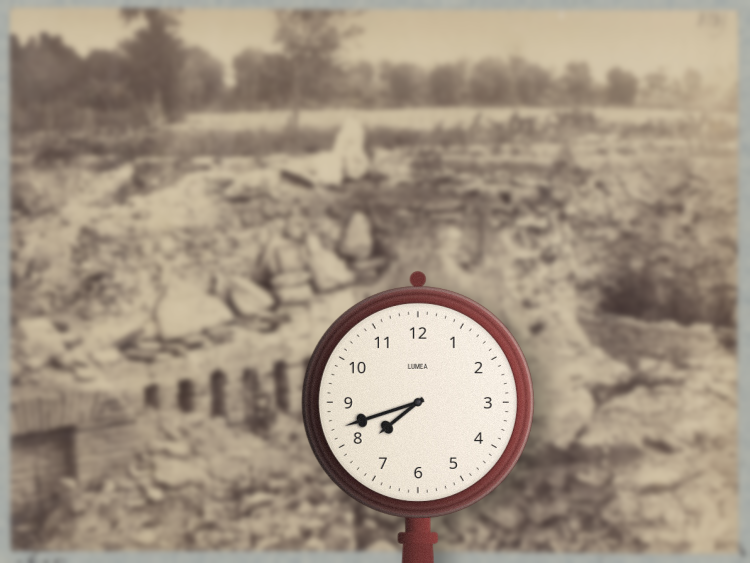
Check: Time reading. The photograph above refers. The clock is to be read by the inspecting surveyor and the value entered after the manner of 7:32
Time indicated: 7:42
